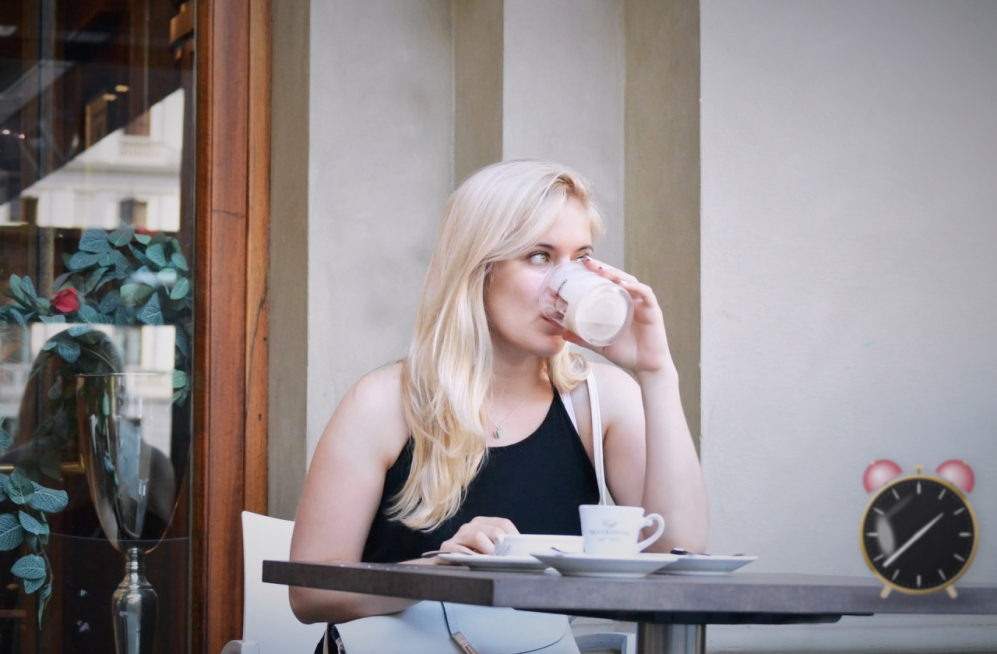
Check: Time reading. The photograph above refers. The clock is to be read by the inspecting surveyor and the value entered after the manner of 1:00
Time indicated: 1:38
